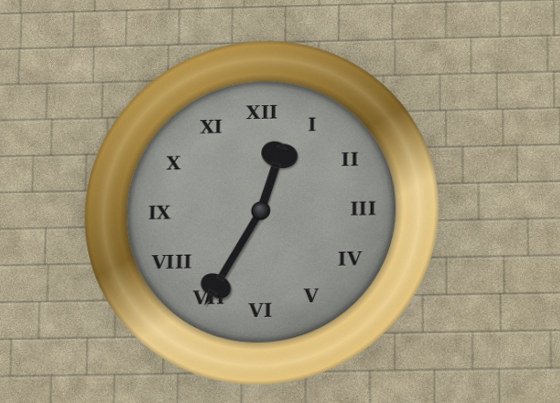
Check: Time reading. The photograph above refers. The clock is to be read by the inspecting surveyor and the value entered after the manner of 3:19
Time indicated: 12:35
